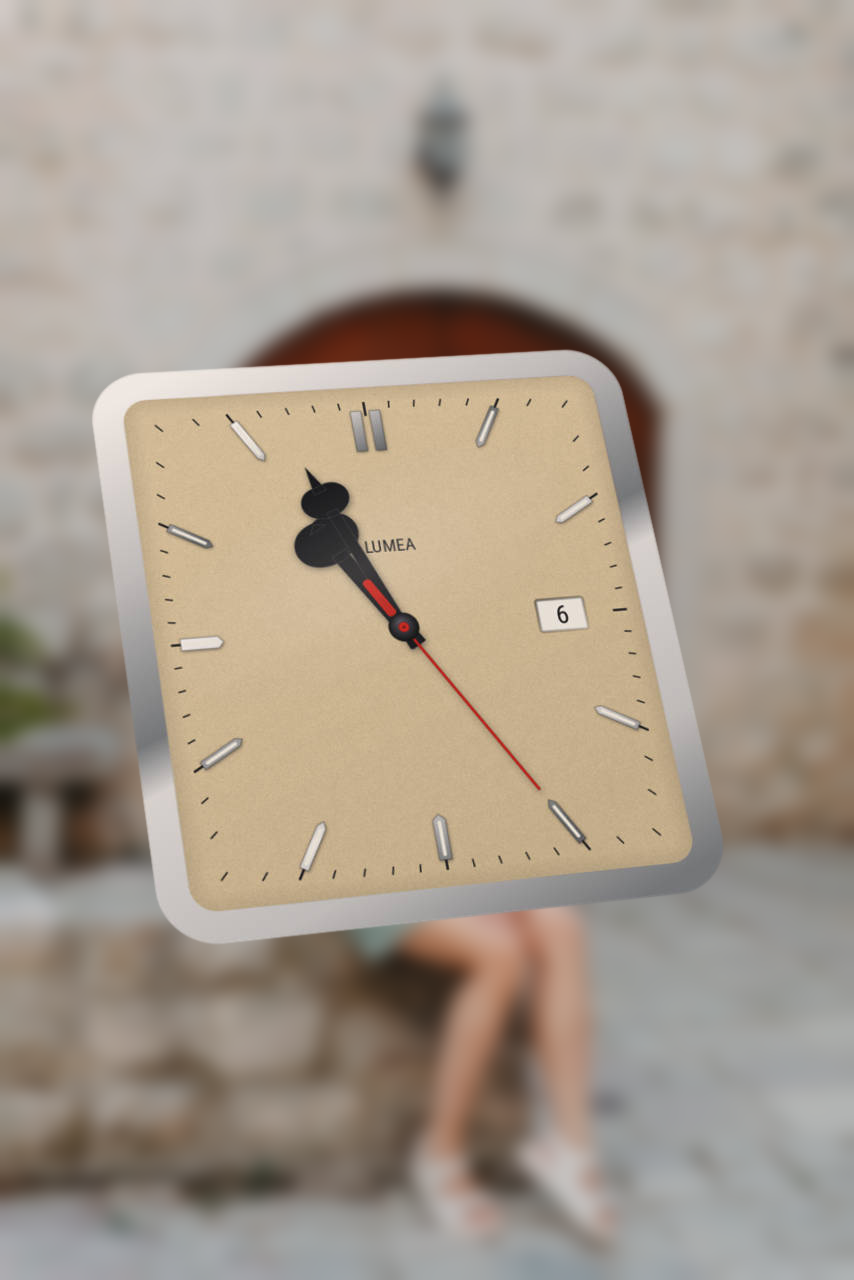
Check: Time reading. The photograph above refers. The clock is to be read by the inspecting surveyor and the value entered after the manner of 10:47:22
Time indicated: 10:56:25
